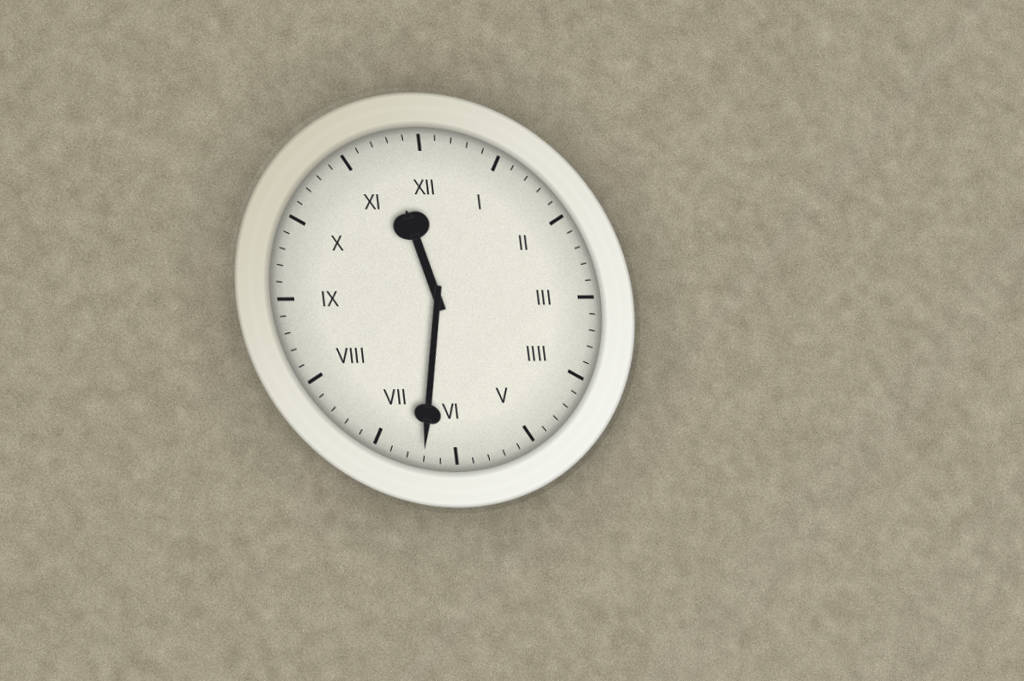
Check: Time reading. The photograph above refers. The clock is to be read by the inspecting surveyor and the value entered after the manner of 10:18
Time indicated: 11:32
